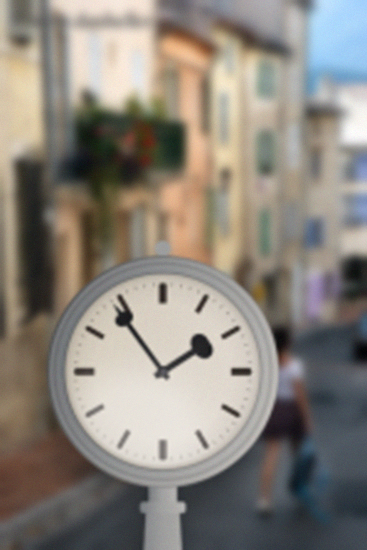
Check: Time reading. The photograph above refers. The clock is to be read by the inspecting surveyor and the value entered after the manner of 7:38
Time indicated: 1:54
